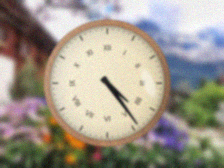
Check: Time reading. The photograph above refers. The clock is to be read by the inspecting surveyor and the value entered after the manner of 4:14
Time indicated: 4:24
